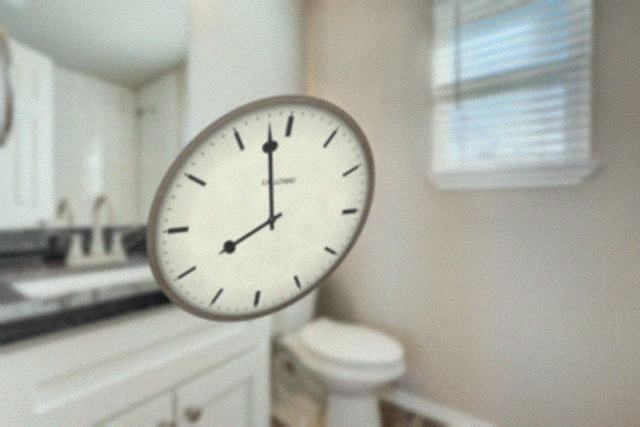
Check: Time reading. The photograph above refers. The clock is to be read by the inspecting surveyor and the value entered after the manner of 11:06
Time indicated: 7:58
